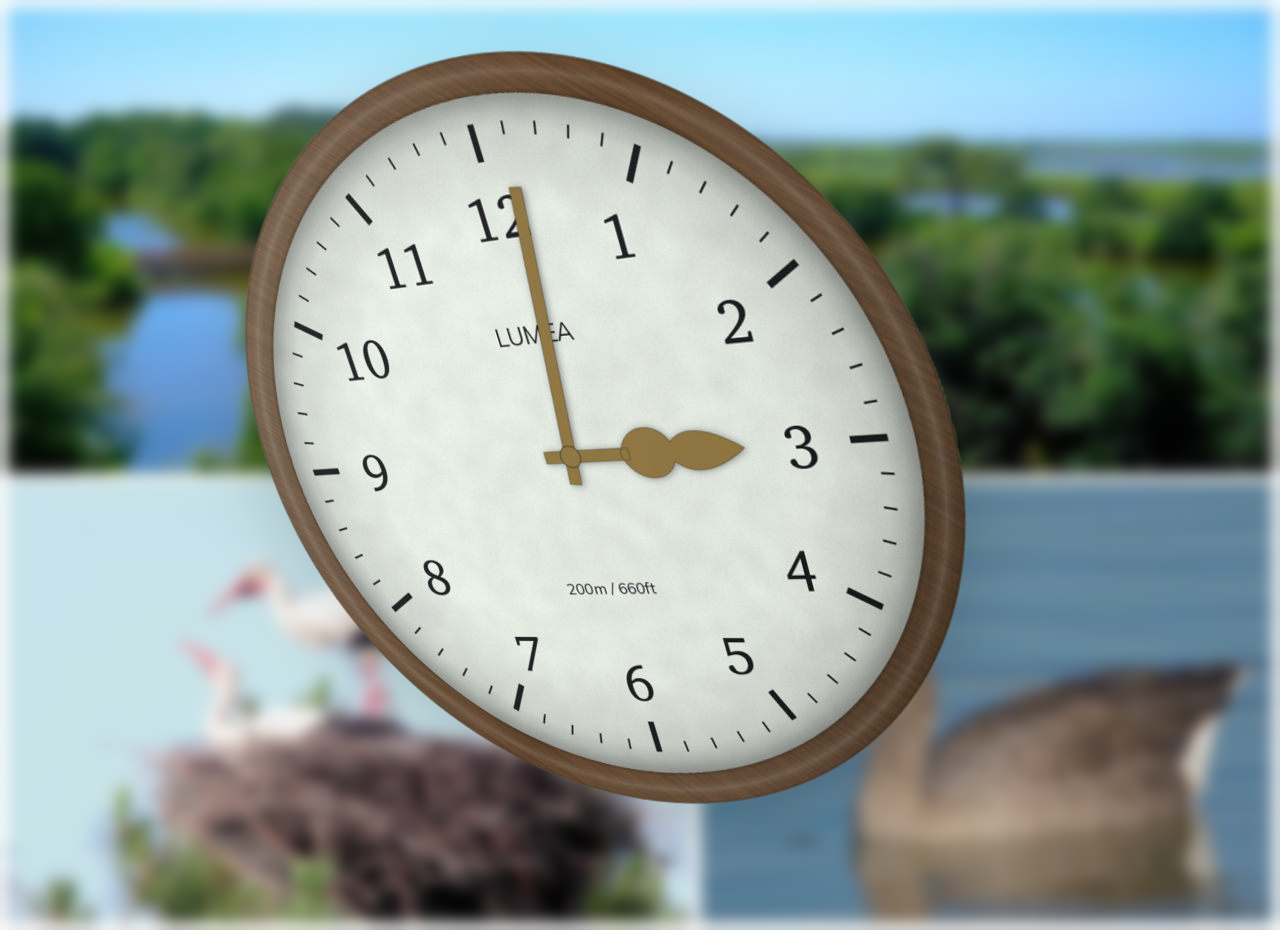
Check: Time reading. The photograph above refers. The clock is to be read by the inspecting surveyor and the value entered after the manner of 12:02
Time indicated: 3:01
